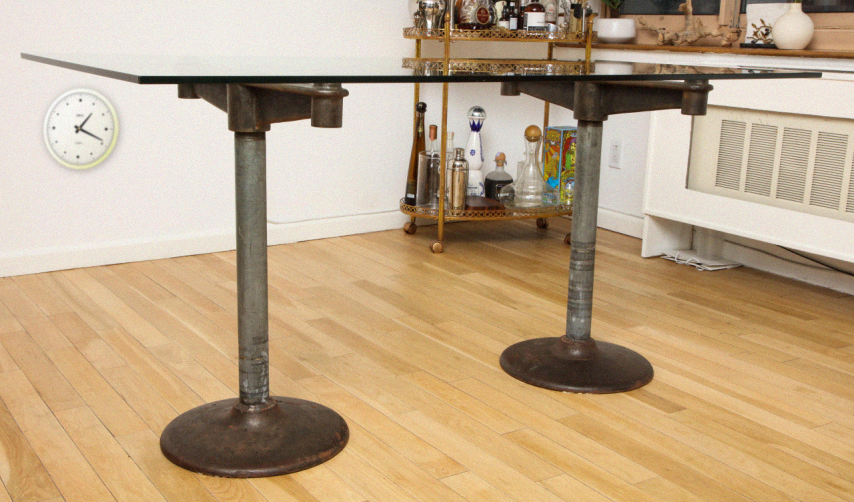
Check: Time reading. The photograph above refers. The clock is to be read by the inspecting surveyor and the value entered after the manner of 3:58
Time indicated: 1:19
